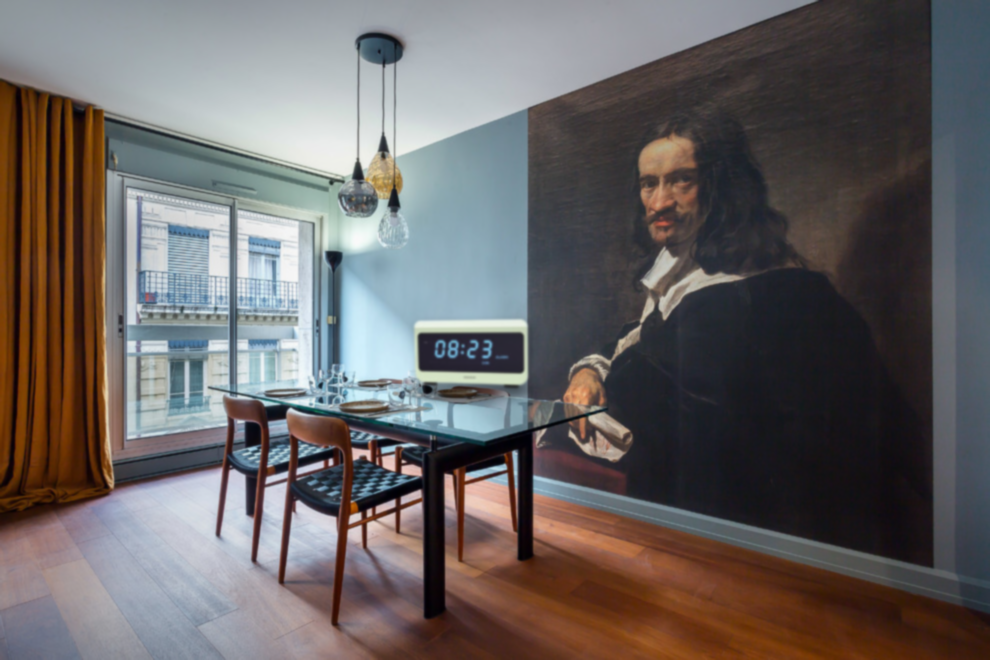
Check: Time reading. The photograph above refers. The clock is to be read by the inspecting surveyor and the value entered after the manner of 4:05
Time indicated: 8:23
